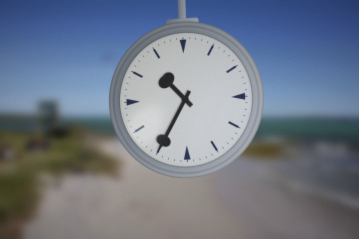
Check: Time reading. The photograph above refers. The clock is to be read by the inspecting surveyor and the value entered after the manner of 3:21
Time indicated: 10:35
